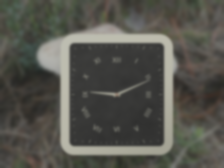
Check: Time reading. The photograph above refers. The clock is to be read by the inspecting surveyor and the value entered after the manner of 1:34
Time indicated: 9:11
